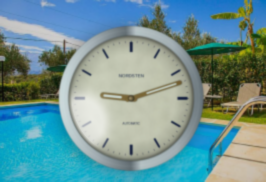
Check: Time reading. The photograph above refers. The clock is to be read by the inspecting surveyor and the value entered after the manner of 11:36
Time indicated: 9:12
